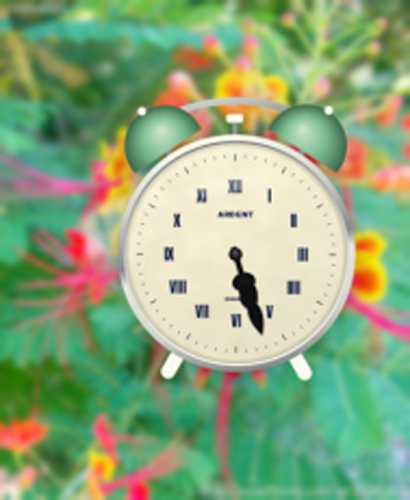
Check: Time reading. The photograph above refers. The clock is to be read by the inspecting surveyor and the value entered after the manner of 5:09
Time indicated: 5:27
